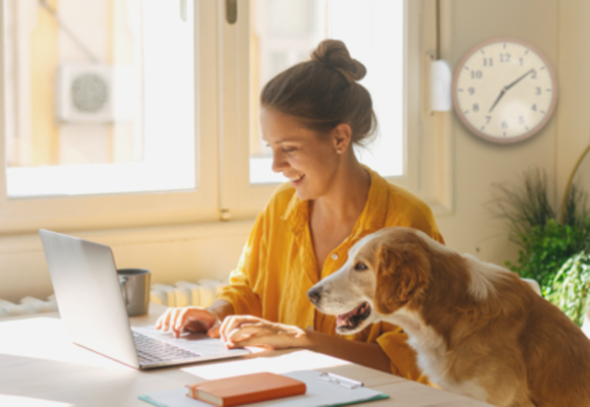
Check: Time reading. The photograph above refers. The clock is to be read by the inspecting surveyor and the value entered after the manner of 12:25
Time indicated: 7:09
